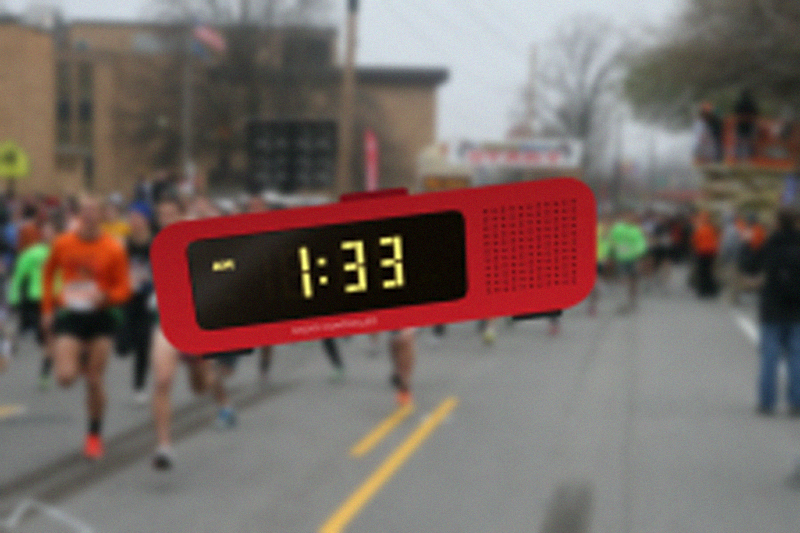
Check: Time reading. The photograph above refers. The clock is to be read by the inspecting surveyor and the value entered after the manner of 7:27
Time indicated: 1:33
